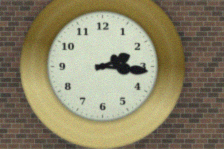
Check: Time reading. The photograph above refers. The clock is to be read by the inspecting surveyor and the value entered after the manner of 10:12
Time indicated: 2:16
